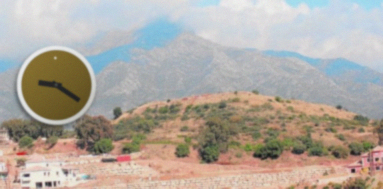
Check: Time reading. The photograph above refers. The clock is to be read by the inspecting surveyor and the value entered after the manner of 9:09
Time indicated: 9:21
